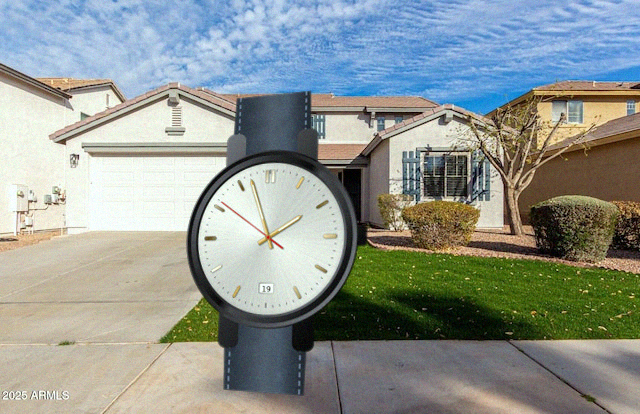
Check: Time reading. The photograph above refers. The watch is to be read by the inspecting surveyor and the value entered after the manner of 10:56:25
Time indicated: 1:56:51
